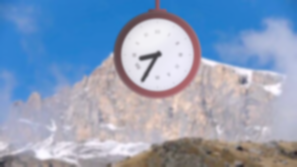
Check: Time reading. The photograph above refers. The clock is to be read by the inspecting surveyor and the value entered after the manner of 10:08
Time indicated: 8:35
